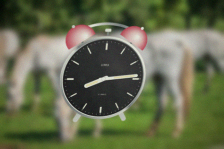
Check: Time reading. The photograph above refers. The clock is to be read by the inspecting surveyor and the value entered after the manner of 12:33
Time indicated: 8:14
